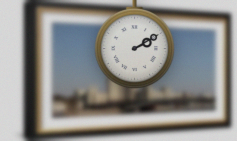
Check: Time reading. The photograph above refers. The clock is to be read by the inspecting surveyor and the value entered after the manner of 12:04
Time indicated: 2:10
